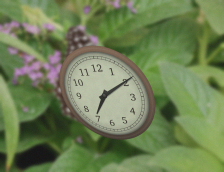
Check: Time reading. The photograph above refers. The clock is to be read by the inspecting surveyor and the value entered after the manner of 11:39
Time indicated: 7:10
